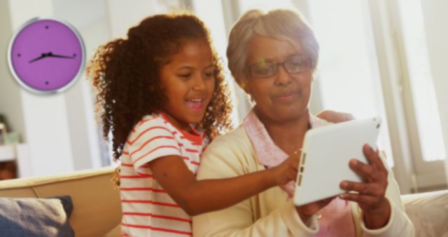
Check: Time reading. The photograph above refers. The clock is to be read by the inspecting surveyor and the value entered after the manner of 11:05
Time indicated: 8:16
